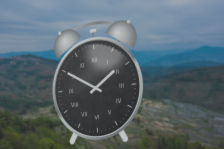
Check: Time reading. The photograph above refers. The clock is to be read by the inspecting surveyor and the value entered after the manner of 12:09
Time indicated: 1:50
